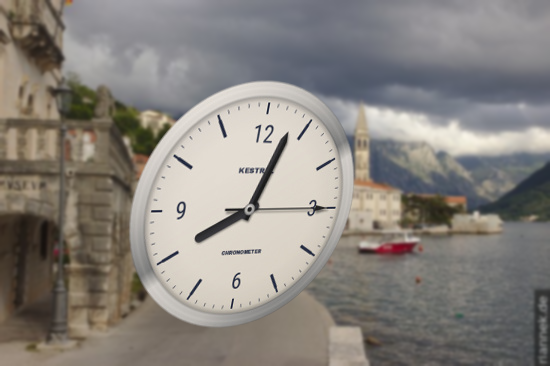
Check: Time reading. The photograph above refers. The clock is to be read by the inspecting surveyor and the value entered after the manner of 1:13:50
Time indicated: 8:03:15
